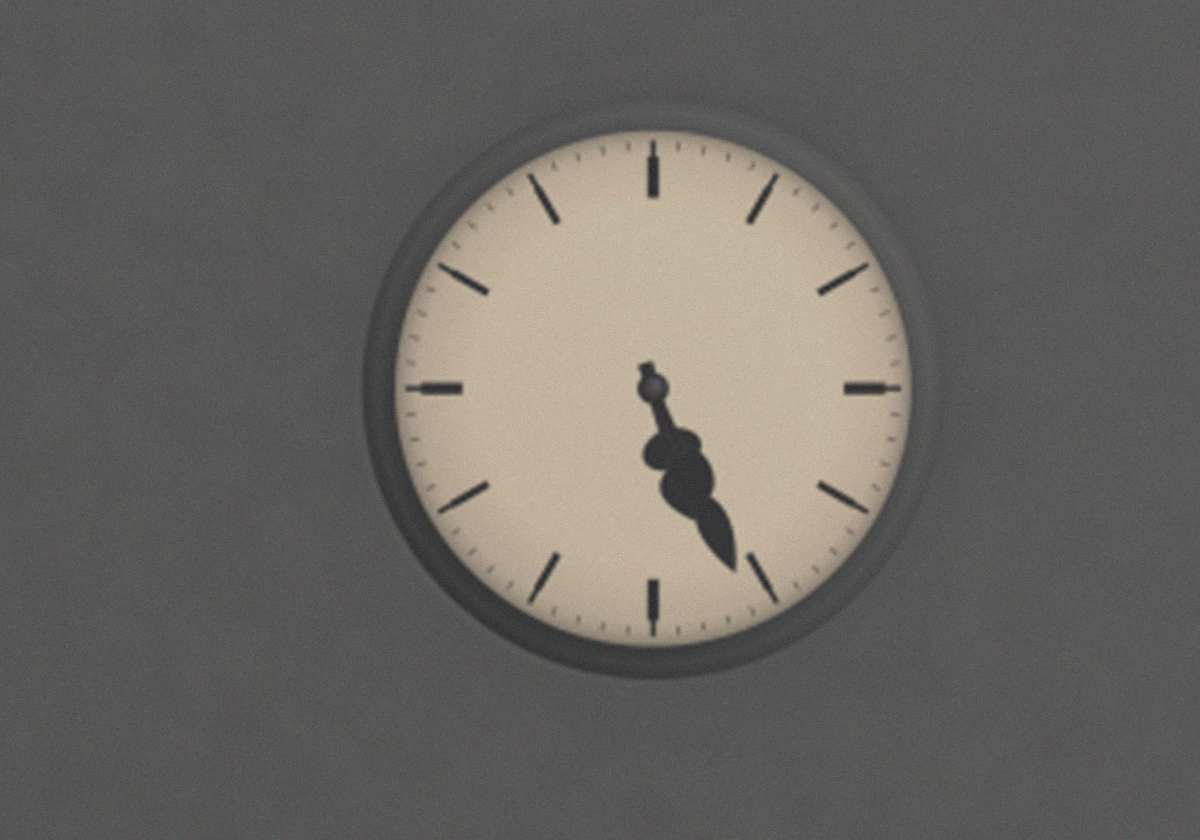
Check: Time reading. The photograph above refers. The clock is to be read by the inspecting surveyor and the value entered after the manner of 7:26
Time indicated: 5:26
